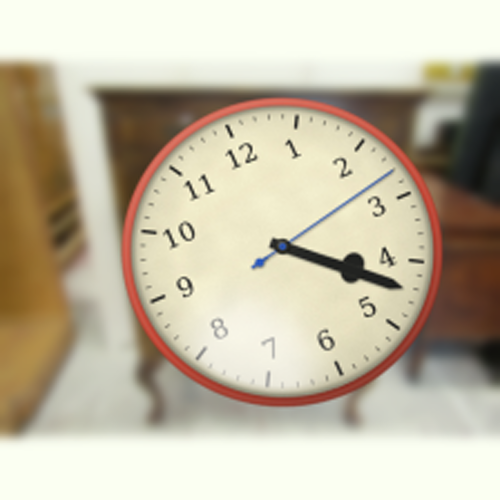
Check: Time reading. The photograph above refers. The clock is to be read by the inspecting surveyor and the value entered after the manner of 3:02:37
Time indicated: 4:22:13
